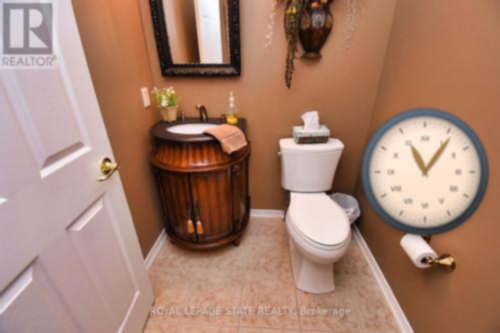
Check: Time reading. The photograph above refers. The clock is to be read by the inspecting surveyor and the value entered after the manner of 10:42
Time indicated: 11:06
